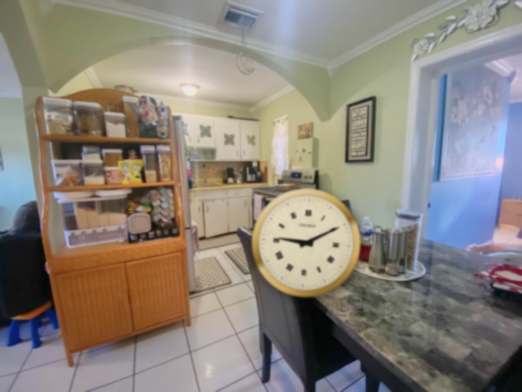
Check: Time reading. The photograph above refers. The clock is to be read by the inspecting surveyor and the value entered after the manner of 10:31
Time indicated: 9:10
